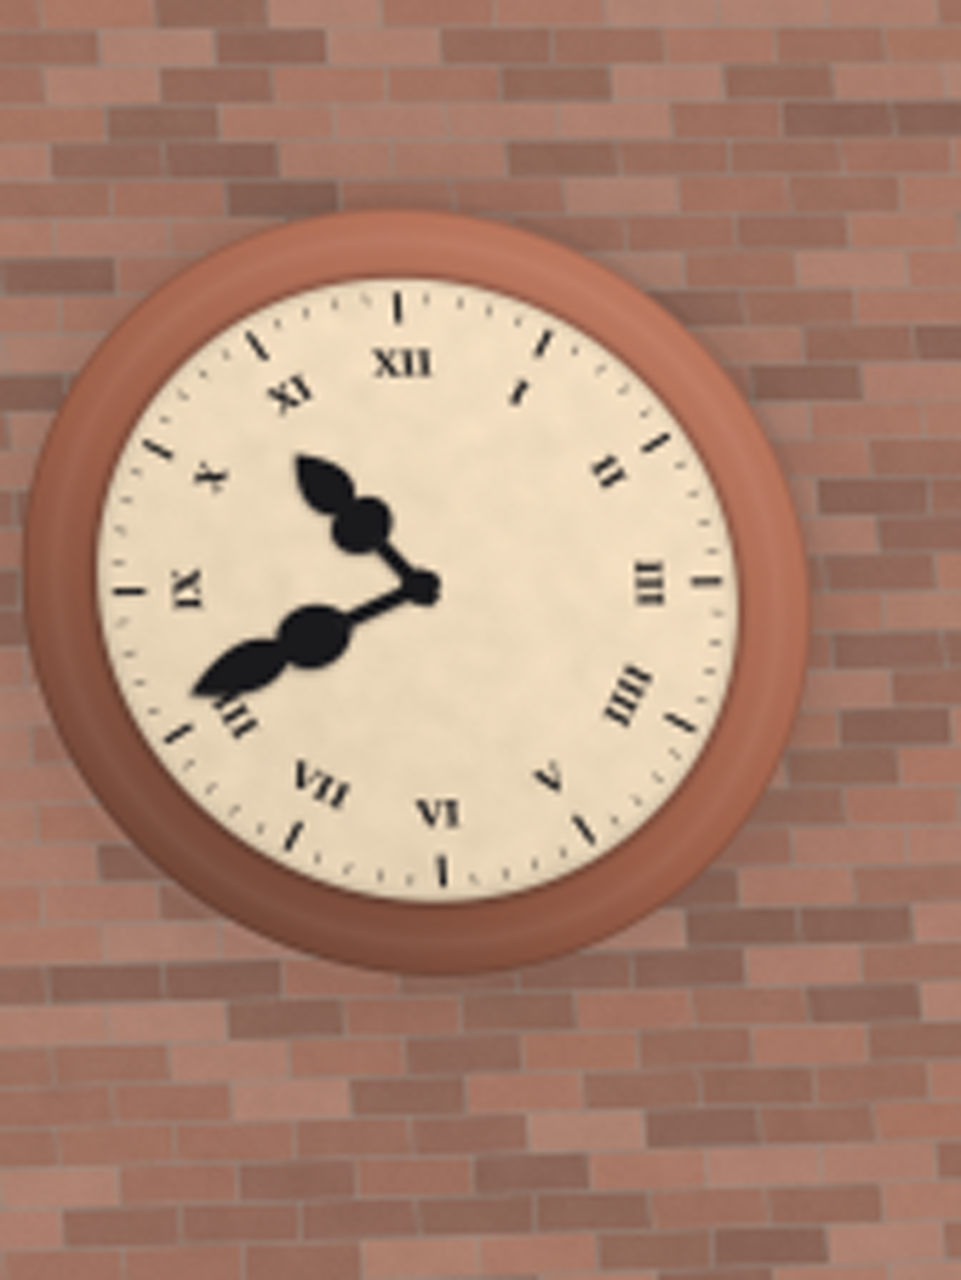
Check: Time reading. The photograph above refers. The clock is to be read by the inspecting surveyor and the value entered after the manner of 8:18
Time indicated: 10:41
